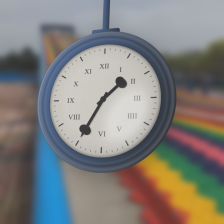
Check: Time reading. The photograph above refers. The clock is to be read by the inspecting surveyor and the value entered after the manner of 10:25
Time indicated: 1:35
